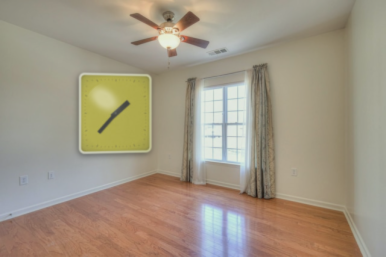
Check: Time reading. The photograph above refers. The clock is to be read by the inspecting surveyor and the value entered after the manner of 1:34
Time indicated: 1:37
